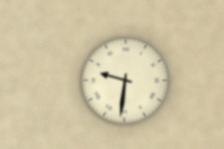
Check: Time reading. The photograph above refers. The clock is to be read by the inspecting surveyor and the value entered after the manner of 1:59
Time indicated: 9:31
